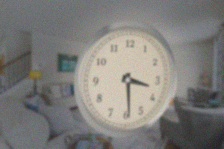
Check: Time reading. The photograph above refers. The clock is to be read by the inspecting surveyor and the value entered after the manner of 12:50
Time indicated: 3:29
